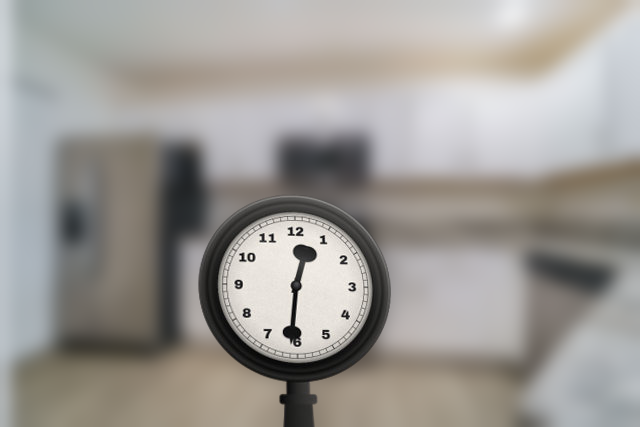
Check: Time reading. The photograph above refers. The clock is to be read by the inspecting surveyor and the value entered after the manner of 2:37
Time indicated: 12:31
